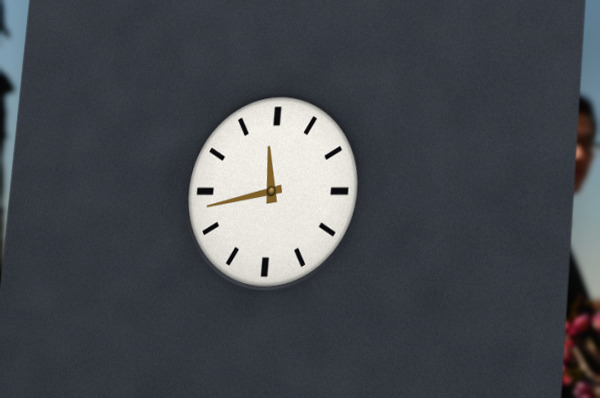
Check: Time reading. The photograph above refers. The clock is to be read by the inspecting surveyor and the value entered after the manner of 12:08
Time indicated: 11:43
